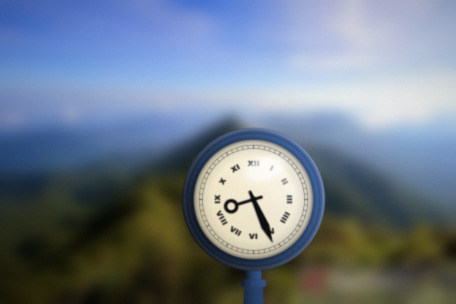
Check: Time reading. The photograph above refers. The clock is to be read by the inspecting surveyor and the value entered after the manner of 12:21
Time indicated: 8:26
